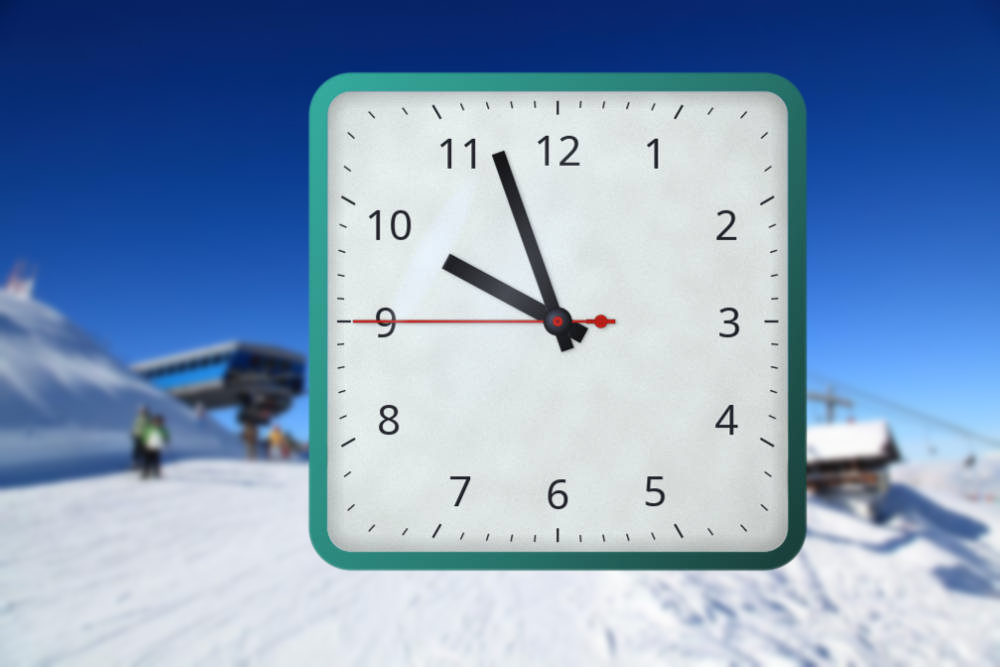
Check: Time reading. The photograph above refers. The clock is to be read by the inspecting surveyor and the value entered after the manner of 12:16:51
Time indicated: 9:56:45
